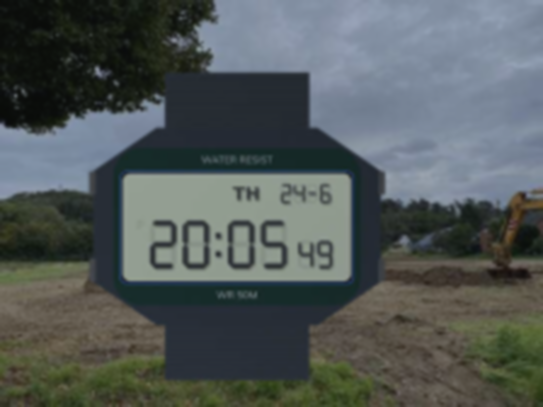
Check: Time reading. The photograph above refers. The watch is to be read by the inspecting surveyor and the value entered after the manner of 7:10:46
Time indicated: 20:05:49
